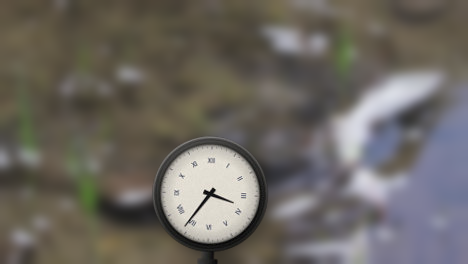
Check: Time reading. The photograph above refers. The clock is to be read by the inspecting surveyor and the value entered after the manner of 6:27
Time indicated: 3:36
